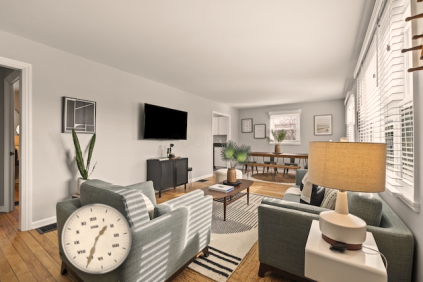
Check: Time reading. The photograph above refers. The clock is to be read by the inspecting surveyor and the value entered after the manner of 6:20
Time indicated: 1:35
